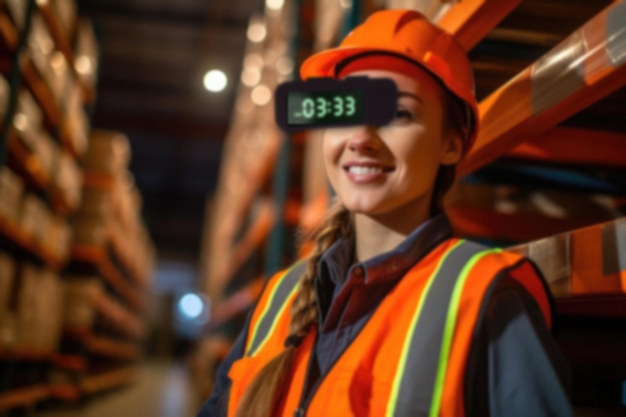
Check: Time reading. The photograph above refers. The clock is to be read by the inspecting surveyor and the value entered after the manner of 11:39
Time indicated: 3:33
